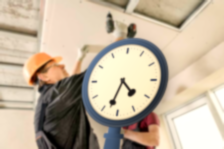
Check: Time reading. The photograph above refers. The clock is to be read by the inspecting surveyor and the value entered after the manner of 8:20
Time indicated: 4:33
